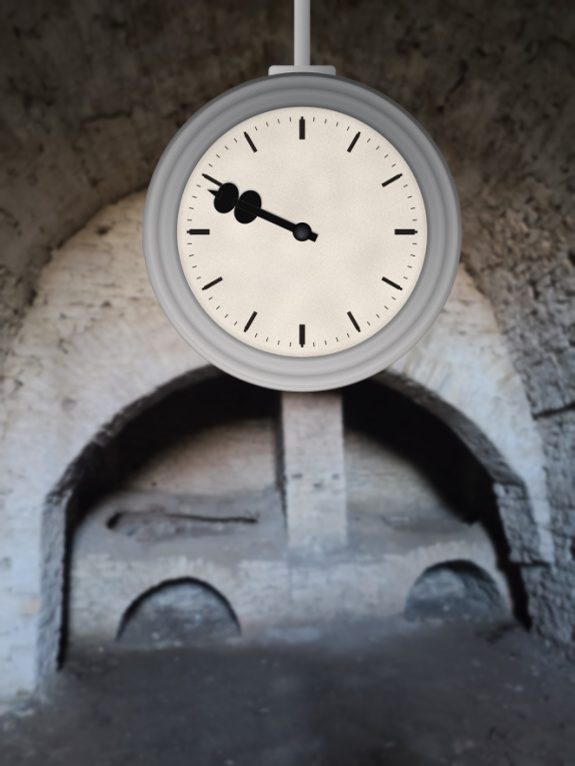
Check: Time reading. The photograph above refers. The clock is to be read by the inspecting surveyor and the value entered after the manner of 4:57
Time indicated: 9:49
